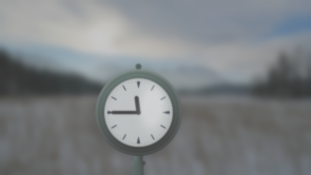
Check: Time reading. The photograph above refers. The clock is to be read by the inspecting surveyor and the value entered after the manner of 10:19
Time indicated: 11:45
